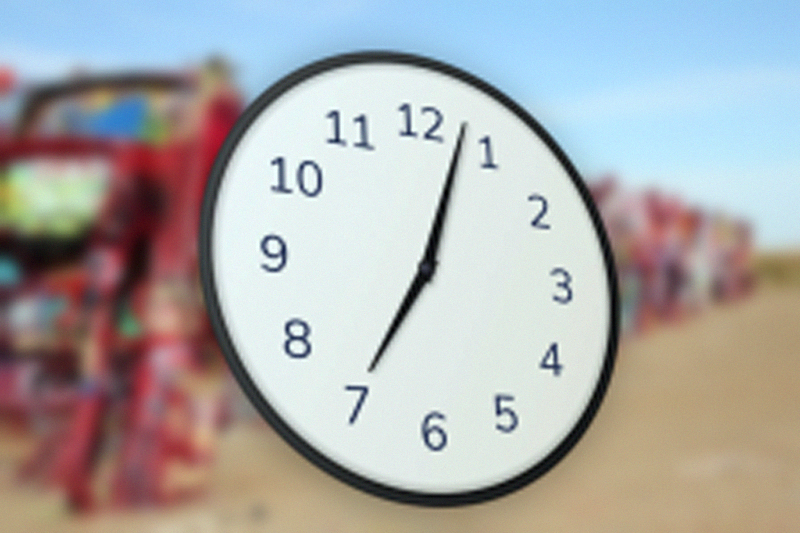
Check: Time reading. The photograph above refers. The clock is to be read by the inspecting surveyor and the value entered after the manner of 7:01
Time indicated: 7:03
